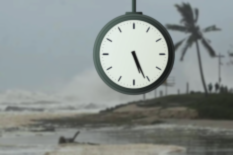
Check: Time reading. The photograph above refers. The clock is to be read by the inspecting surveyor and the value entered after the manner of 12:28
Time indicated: 5:26
